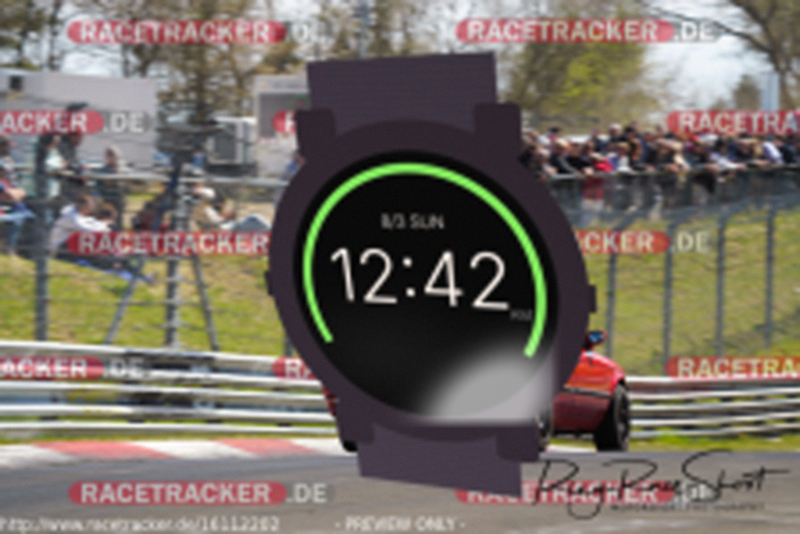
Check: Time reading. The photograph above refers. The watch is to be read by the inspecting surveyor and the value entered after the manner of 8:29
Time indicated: 12:42
